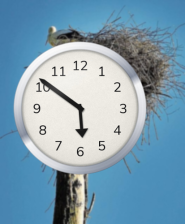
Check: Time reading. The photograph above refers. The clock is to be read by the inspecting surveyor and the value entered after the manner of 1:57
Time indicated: 5:51
